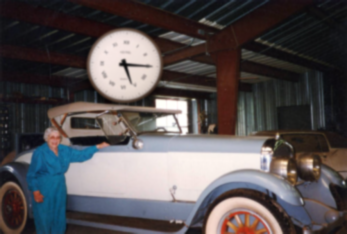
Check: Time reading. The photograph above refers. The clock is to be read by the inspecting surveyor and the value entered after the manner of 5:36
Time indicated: 5:15
